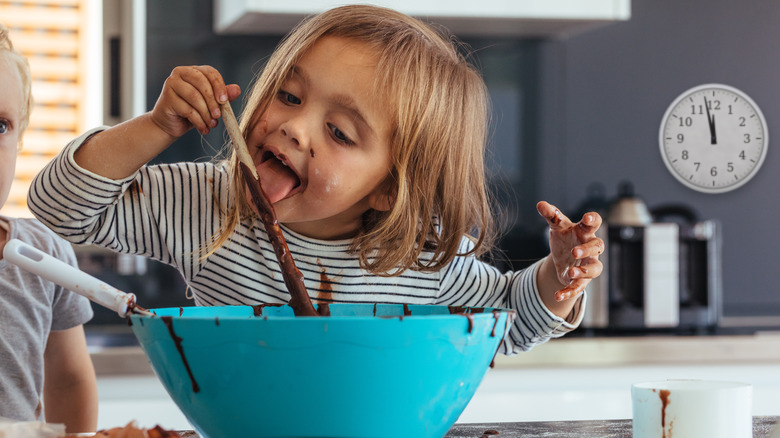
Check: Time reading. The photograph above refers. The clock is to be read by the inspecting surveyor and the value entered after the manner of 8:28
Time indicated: 11:58
